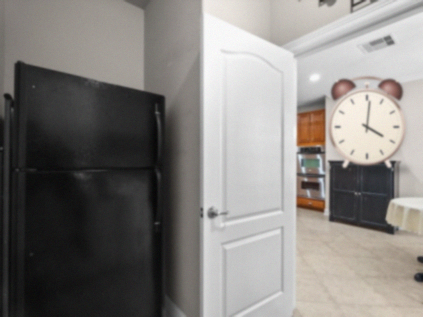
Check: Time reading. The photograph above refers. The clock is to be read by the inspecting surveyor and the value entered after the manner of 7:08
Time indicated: 4:01
